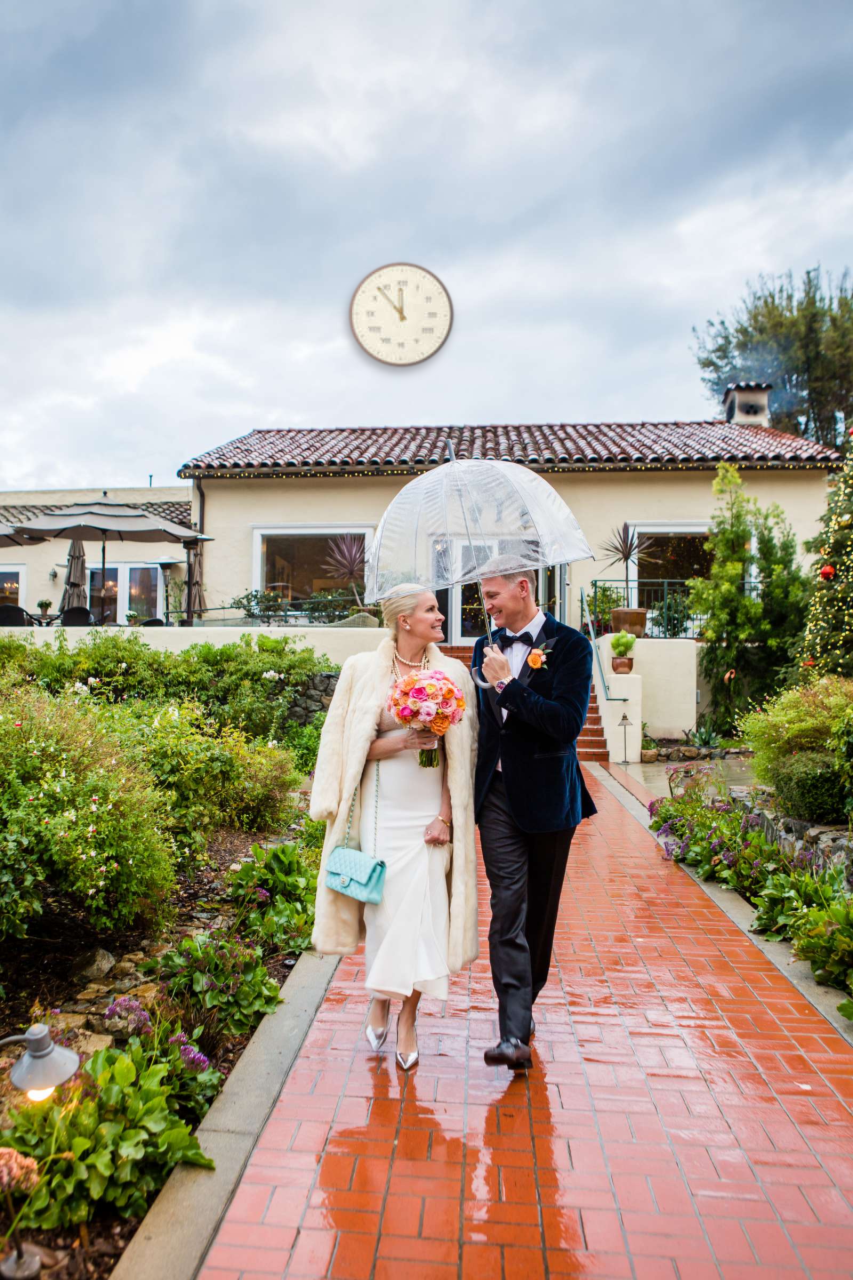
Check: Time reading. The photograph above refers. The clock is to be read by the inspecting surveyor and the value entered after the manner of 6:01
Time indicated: 11:53
